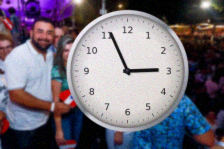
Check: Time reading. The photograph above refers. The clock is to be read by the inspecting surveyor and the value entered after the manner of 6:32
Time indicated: 2:56
